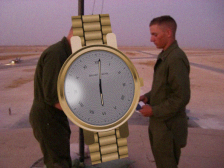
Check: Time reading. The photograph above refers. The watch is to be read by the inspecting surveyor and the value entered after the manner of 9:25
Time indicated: 6:01
